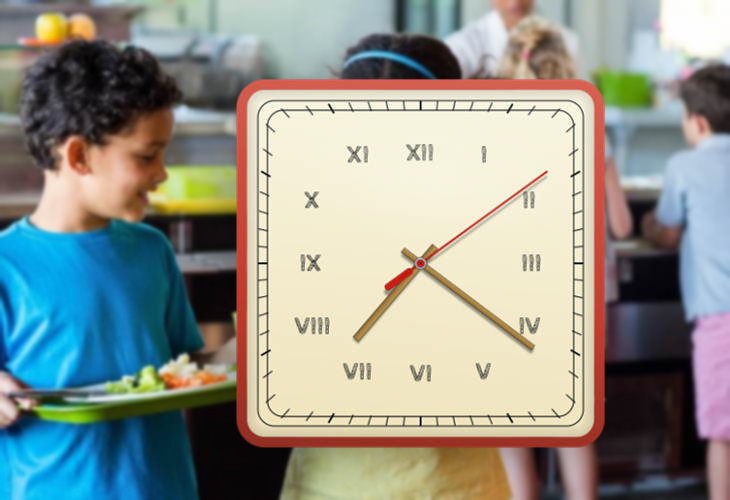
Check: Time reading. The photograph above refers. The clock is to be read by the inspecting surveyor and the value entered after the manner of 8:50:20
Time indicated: 7:21:09
